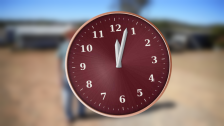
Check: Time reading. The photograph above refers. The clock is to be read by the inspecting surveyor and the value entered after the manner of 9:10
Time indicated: 12:03
